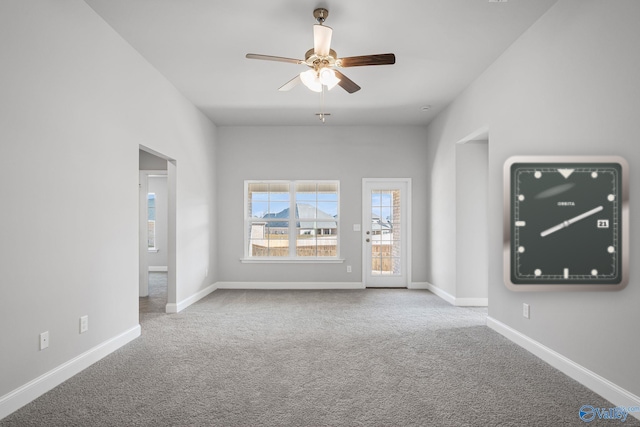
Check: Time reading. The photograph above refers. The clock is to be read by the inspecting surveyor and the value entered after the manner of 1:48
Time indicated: 8:11
